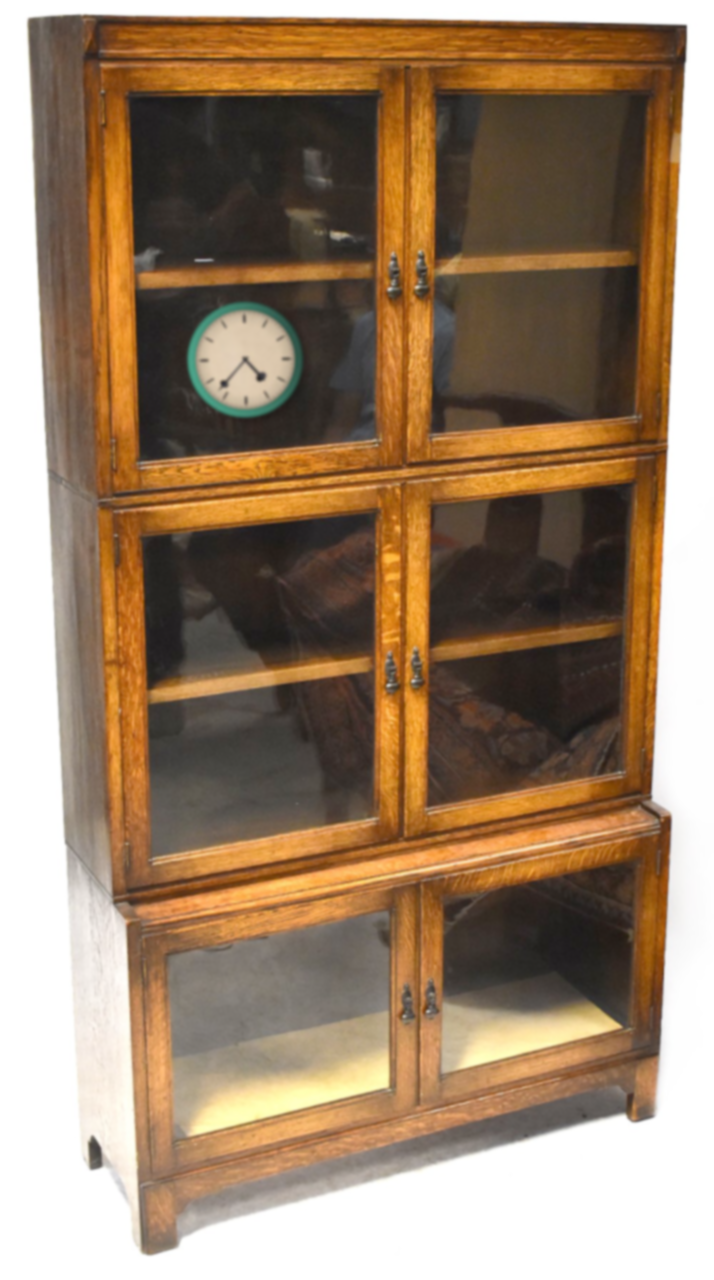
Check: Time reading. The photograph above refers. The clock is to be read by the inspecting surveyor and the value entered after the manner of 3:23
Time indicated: 4:37
